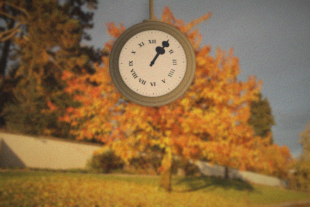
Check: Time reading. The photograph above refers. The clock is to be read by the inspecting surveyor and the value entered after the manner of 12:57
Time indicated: 1:06
